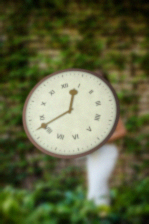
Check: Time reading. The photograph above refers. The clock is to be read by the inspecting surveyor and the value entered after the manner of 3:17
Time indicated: 12:42
